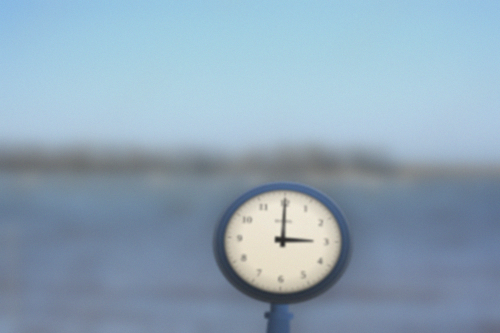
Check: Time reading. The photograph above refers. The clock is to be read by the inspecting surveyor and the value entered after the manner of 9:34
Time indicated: 3:00
